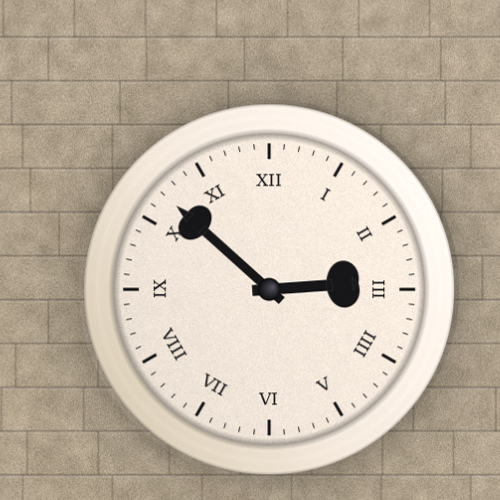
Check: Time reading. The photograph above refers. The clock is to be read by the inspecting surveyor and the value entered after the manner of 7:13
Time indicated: 2:52
